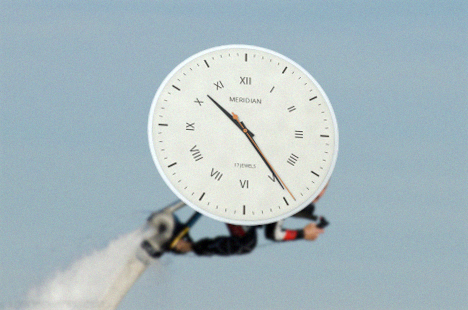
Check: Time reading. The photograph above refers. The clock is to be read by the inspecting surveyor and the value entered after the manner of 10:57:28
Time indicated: 10:24:24
